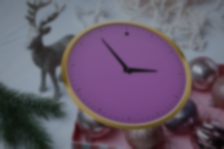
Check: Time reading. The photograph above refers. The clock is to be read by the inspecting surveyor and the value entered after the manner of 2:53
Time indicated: 2:54
